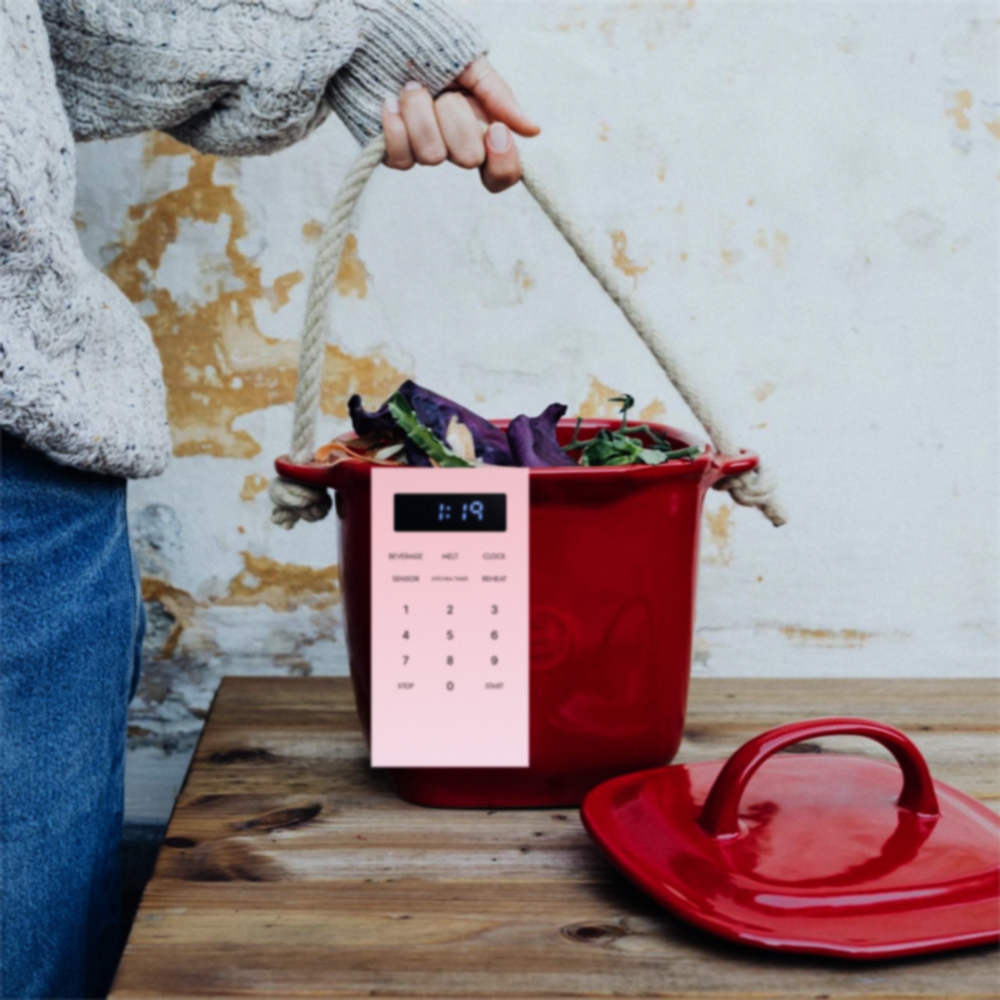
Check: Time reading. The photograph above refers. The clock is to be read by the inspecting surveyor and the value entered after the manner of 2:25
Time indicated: 1:19
